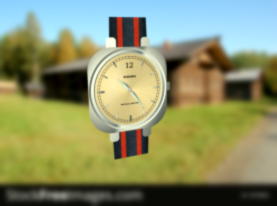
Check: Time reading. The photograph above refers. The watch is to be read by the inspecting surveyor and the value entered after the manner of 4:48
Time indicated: 10:24
